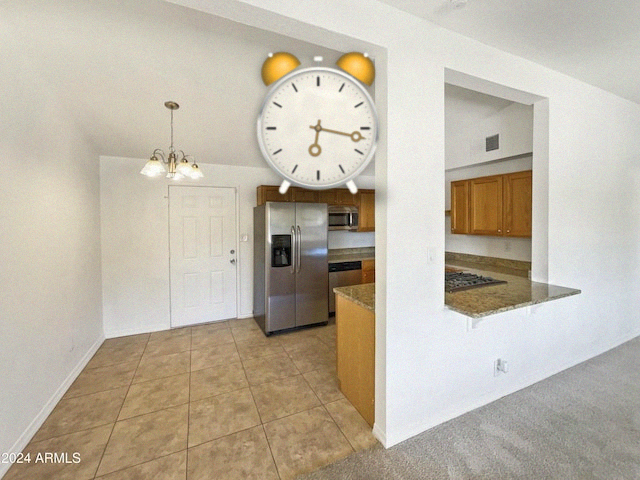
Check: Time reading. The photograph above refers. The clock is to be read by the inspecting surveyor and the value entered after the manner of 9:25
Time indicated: 6:17
